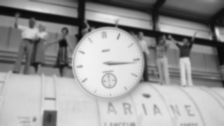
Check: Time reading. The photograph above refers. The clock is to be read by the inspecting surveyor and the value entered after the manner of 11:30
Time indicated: 3:16
